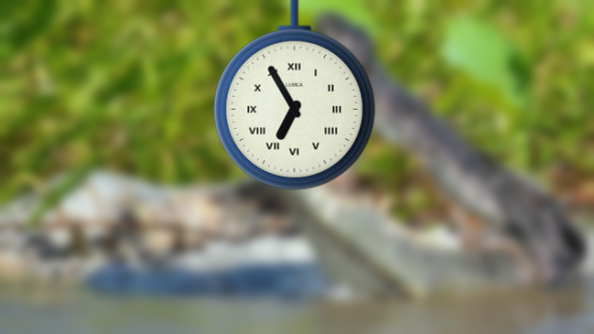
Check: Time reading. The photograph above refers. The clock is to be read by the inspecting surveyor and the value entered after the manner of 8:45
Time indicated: 6:55
